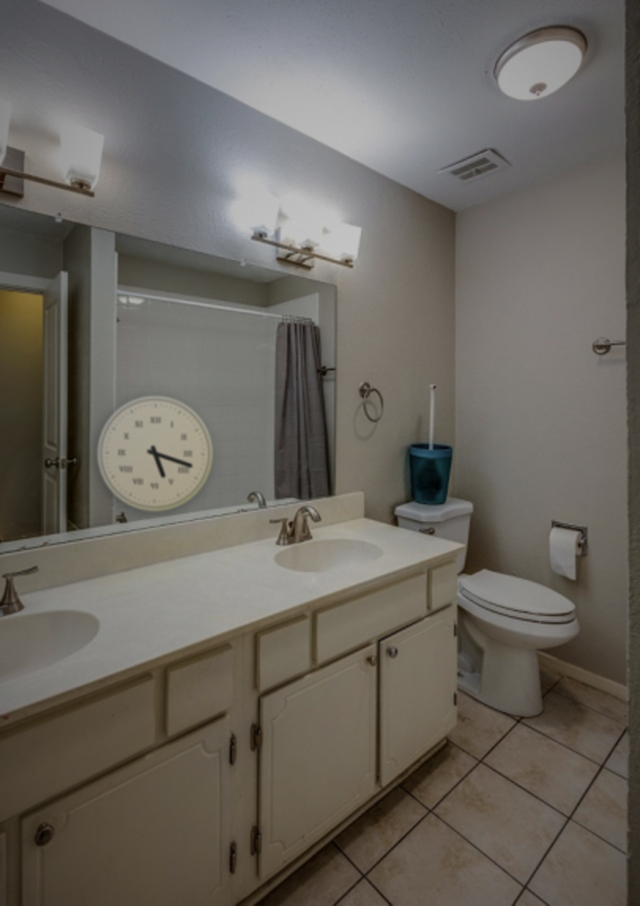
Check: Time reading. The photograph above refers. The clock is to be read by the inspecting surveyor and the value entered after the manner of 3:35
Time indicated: 5:18
